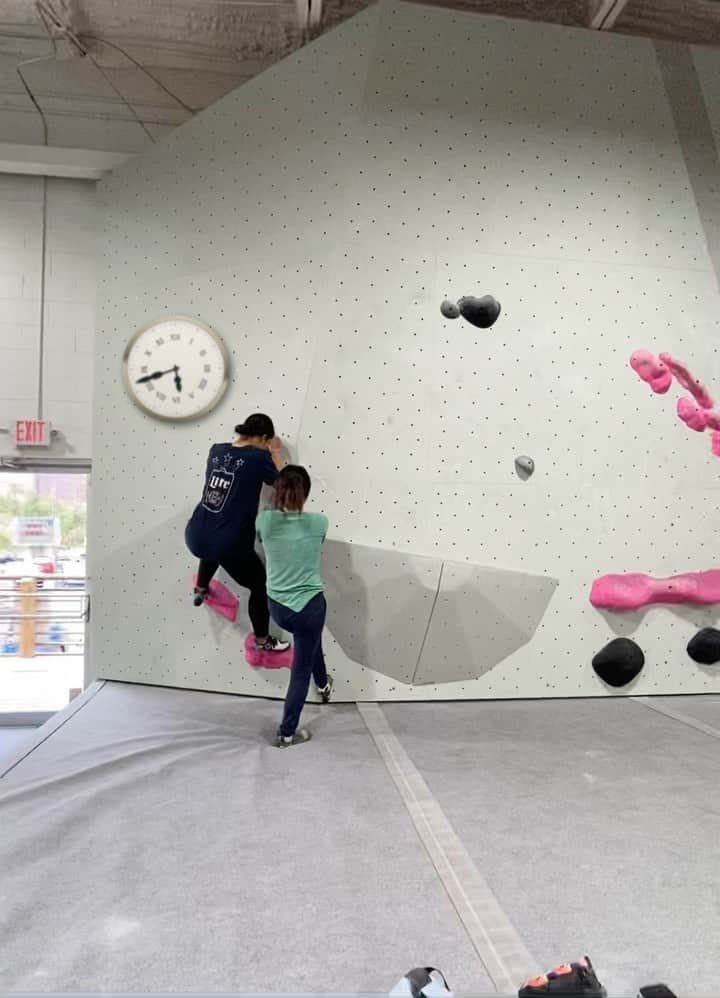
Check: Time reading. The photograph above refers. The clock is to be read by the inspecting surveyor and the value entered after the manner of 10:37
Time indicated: 5:42
